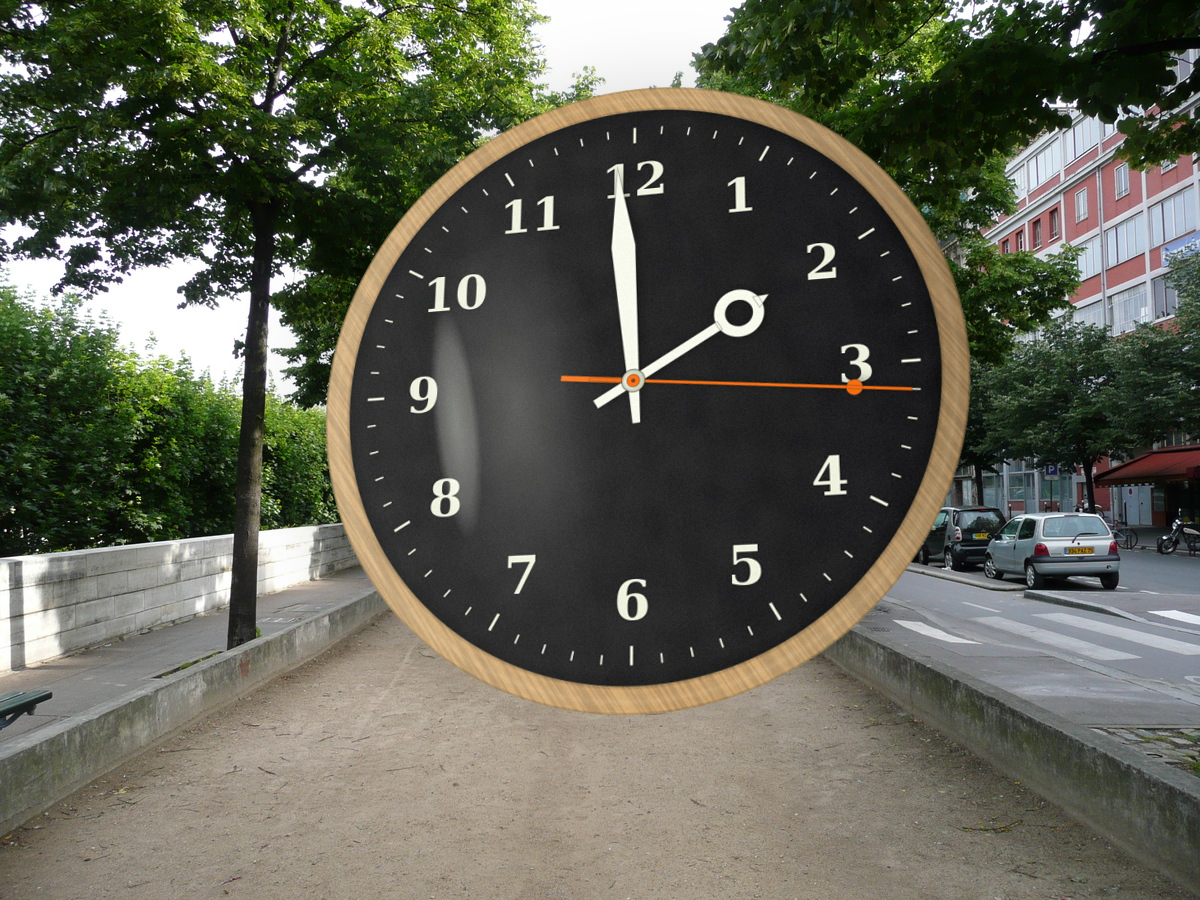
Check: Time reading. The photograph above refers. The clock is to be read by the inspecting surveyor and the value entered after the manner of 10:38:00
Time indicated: 1:59:16
